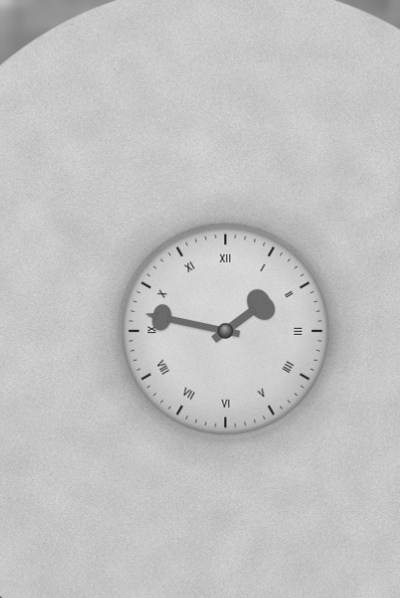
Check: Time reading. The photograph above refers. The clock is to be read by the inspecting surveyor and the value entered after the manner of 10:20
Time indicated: 1:47
